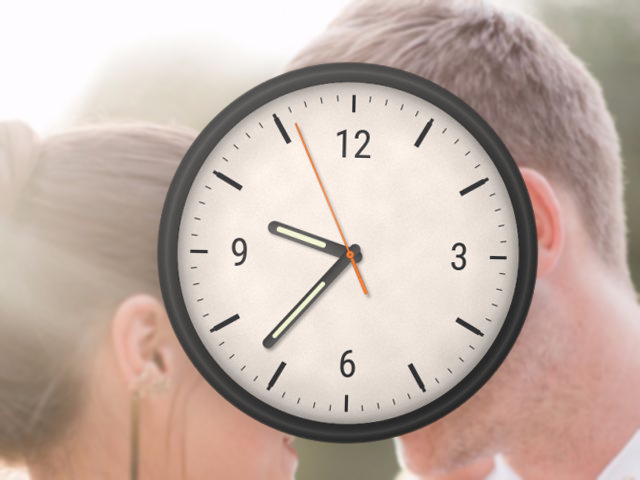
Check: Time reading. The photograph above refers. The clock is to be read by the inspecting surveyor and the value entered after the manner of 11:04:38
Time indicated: 9:36:56
